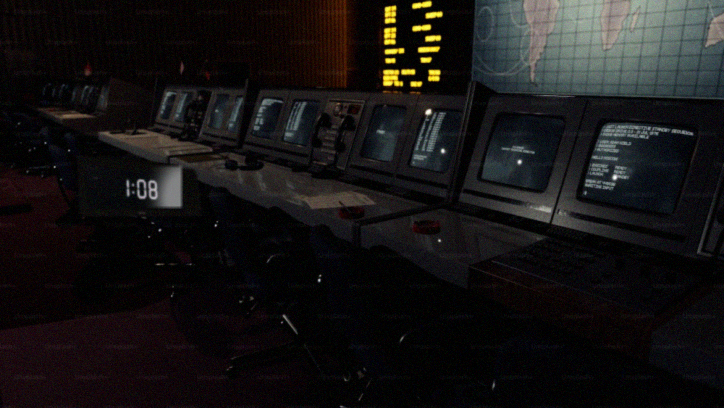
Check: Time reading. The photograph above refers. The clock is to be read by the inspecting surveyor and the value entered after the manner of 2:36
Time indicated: 1:08
